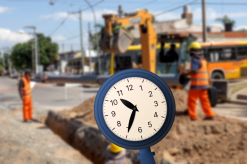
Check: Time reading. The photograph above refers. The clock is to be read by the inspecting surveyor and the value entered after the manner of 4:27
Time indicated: 10:35
